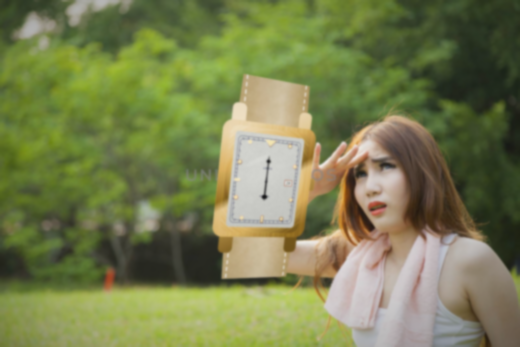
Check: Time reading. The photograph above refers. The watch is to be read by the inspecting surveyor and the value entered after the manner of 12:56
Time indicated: 6:00
